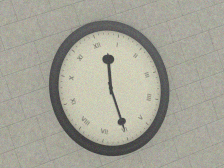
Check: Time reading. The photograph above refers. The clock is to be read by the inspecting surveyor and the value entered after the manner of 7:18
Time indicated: 12:30
